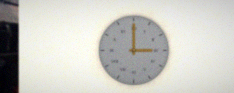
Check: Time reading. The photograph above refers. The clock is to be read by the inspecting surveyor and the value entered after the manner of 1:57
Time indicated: 3:00
